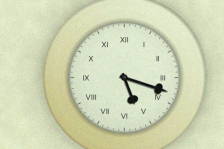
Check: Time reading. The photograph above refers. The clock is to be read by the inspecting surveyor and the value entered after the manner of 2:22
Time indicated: 5:18
